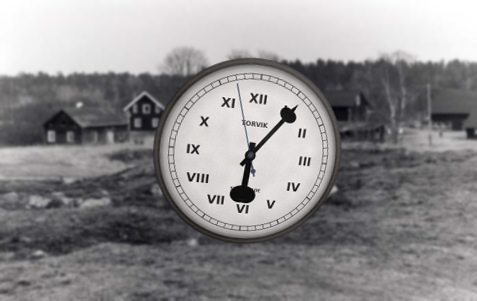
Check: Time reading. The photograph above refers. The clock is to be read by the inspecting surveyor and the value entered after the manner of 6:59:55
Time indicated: 6:05:57
